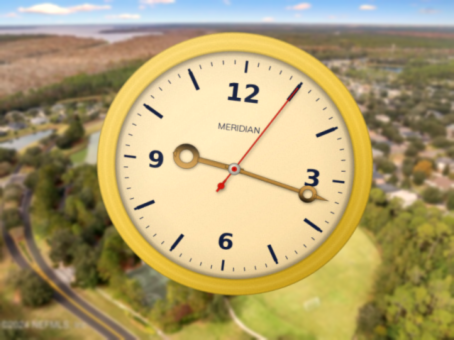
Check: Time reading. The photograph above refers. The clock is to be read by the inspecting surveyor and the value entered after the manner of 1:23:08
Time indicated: 9:17:05
